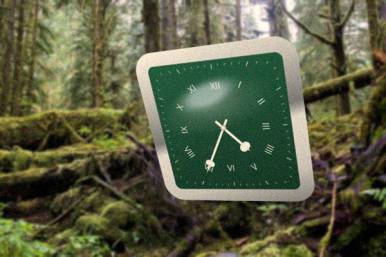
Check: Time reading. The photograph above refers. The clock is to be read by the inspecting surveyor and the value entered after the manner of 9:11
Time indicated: 4:35
